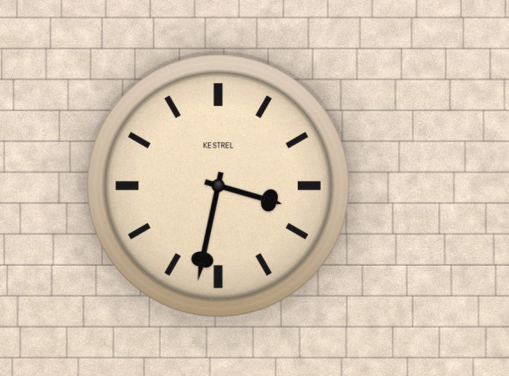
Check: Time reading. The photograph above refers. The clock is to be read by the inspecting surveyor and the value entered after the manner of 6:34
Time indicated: 3:32
